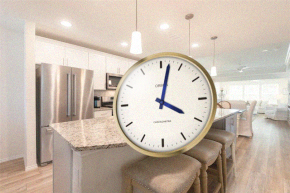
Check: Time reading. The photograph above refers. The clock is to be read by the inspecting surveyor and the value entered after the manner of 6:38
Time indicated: 4:02
